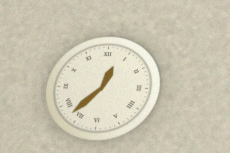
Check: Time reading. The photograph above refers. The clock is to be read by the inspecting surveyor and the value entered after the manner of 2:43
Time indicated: 12:37
